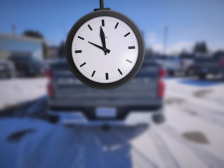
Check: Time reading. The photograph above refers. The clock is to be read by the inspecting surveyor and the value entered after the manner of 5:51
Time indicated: 9:59
